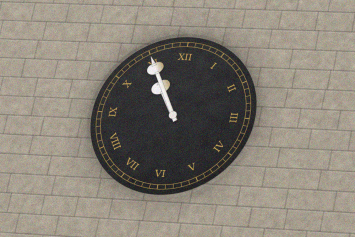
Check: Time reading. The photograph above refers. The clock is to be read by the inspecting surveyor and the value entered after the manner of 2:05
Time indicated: 10:55
